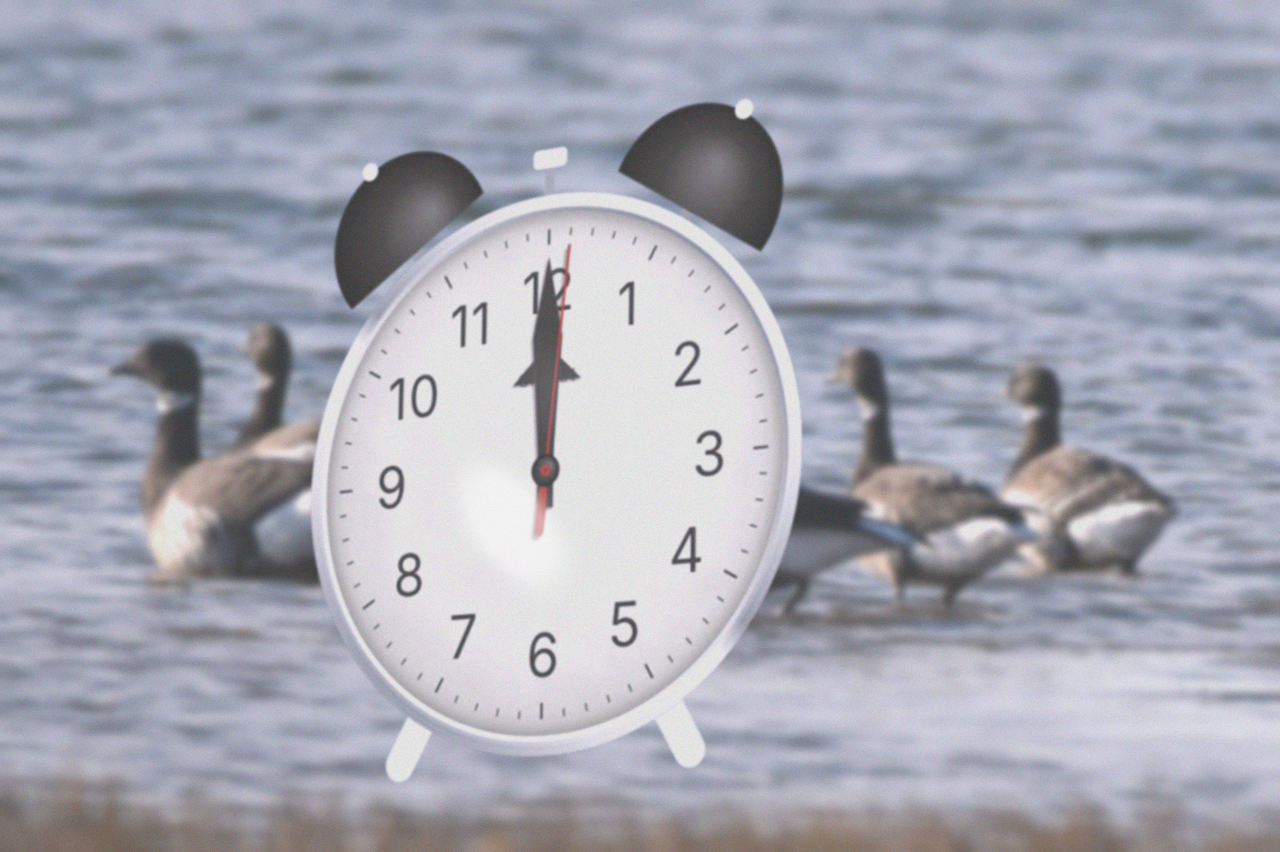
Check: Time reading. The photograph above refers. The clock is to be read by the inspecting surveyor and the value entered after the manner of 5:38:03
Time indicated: 12:00:01
